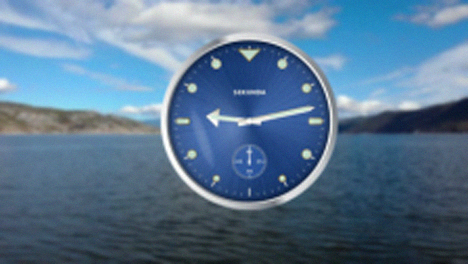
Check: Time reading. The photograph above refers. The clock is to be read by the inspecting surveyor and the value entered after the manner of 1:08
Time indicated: 9:13
